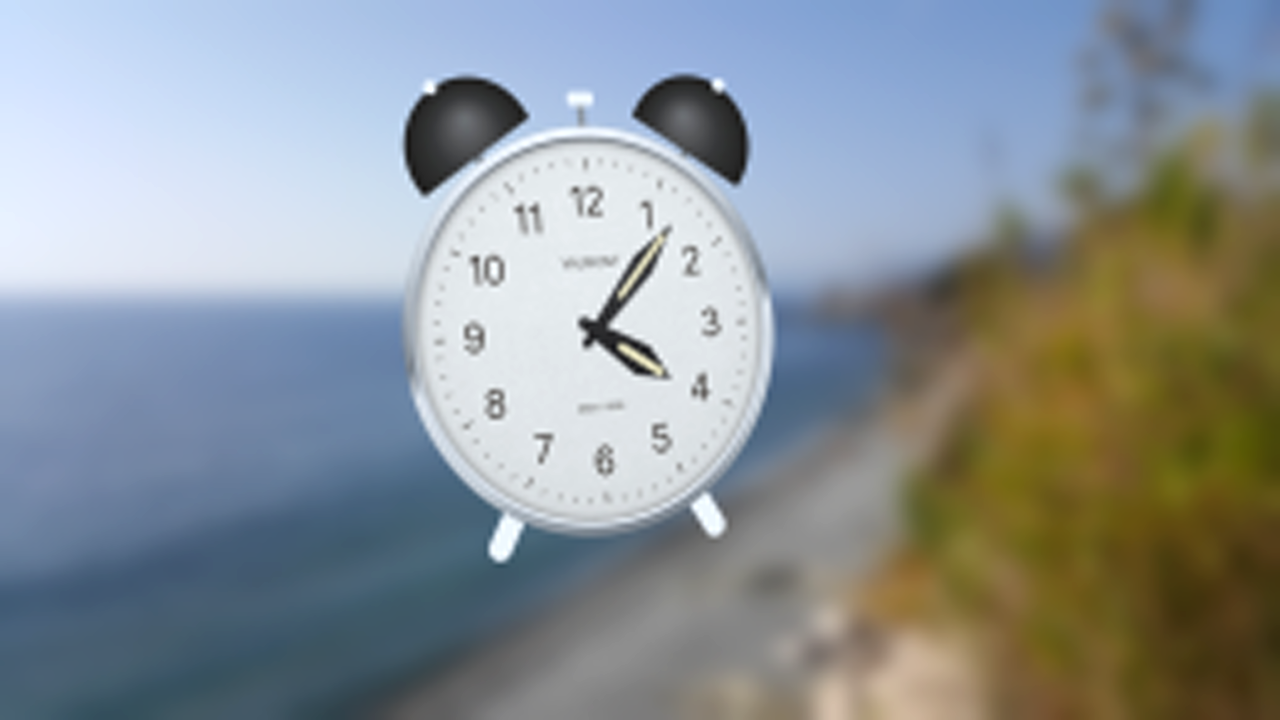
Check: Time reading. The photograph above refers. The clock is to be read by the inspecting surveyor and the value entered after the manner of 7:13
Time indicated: 4:07
